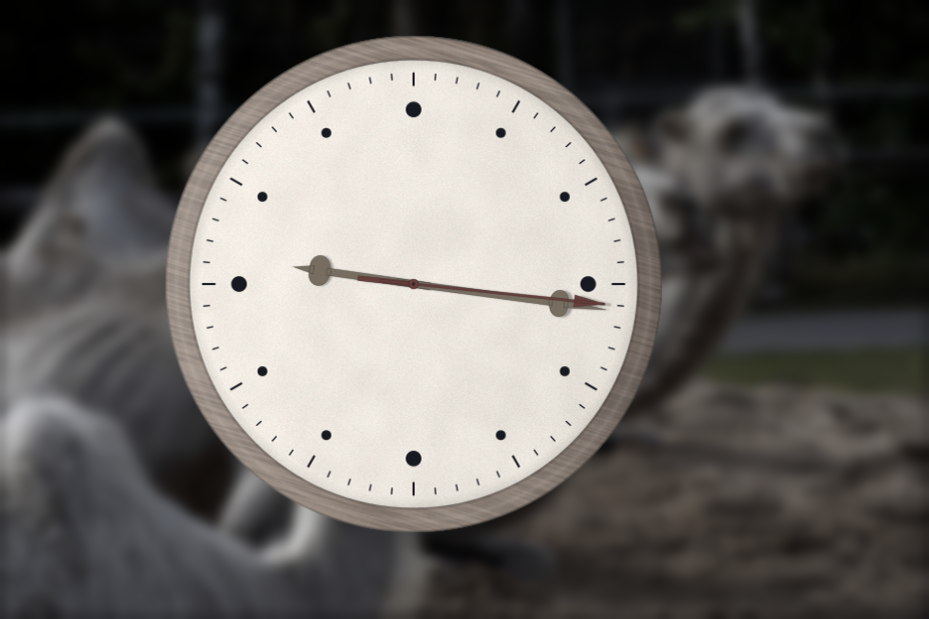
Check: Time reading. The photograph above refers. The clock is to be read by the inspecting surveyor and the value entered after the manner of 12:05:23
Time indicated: 9:16:16
